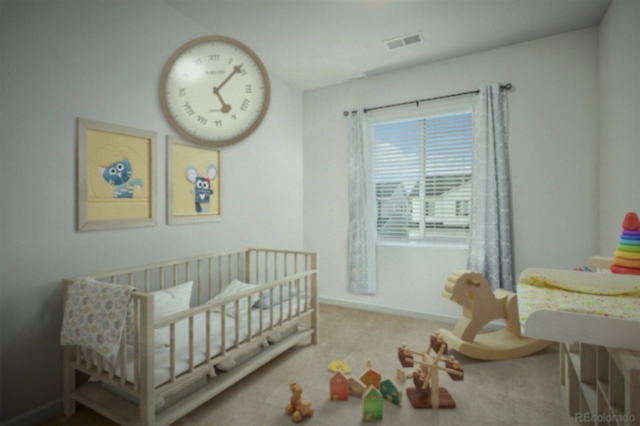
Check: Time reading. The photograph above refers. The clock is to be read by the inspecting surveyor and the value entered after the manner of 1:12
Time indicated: 5:08
